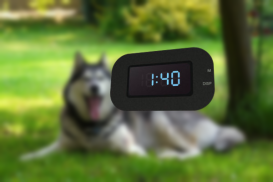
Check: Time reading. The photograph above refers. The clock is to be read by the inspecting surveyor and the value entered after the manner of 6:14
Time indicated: 1:40
